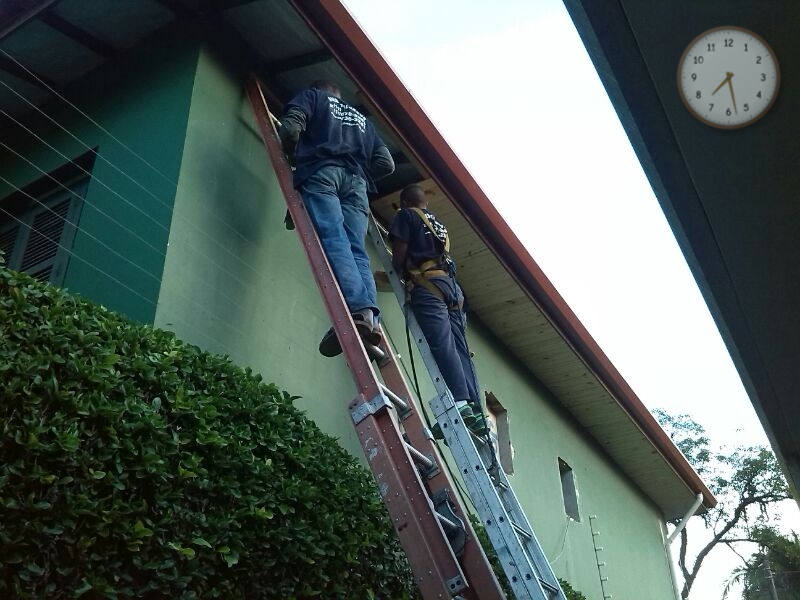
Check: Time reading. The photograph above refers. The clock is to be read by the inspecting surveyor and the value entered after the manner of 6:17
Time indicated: 7:28
